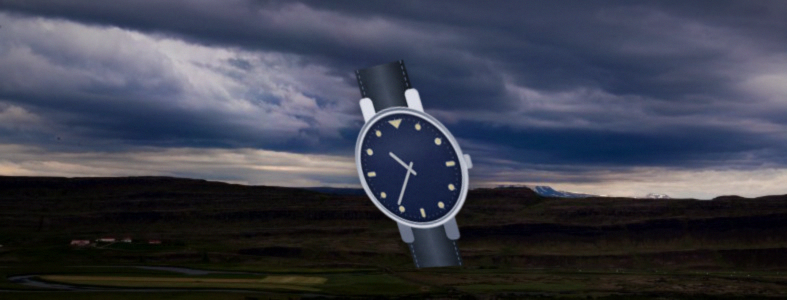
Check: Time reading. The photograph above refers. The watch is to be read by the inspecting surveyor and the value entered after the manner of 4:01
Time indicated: 10:36
